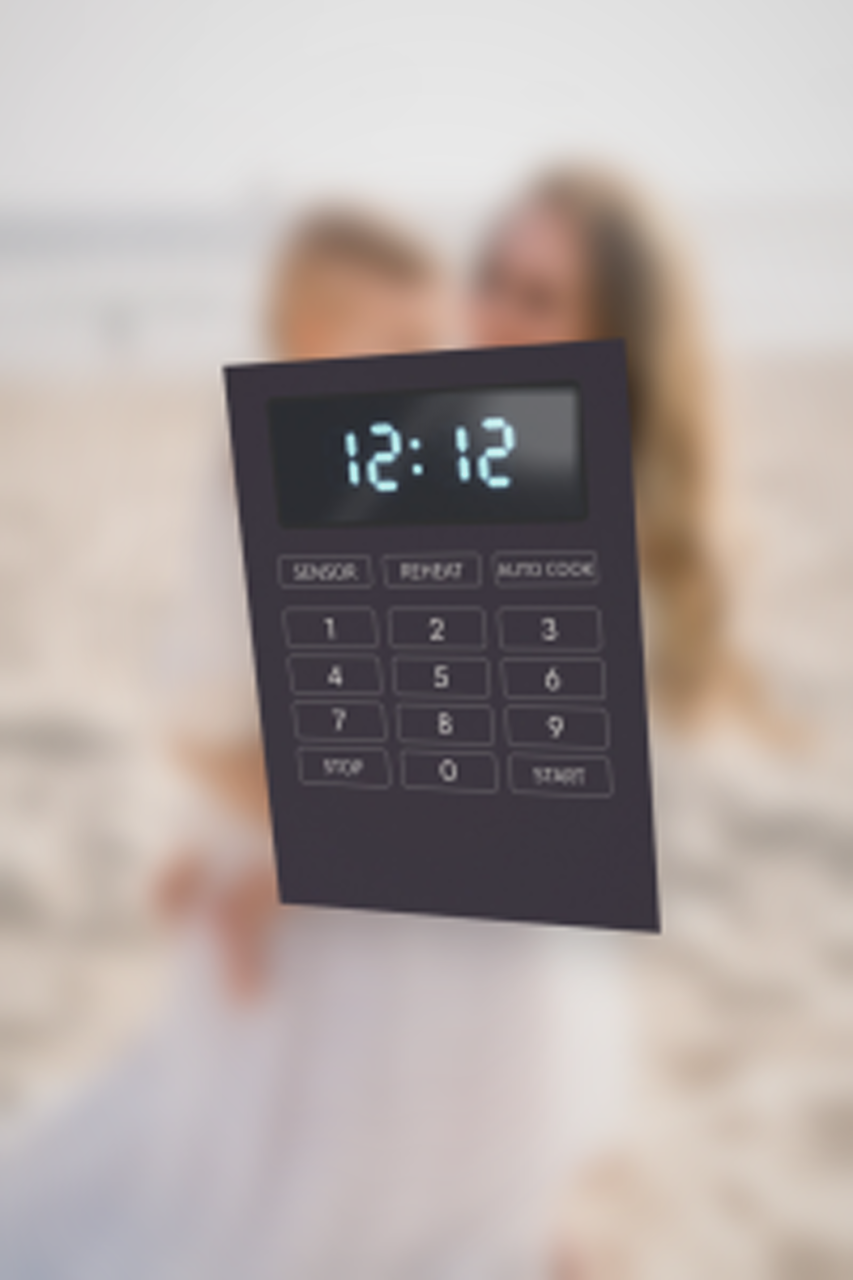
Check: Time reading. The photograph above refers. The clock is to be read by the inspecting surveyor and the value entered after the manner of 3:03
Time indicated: 12:12
